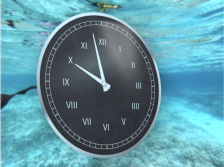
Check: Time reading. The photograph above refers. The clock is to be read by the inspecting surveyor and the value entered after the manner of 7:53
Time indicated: 9:58
